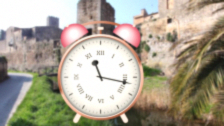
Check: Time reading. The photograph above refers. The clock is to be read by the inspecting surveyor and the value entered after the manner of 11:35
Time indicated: 11:17
